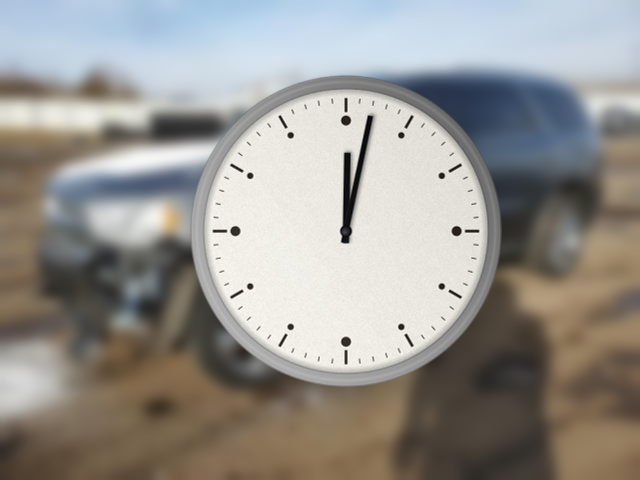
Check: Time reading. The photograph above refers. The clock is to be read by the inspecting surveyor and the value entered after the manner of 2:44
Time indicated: 12:02
